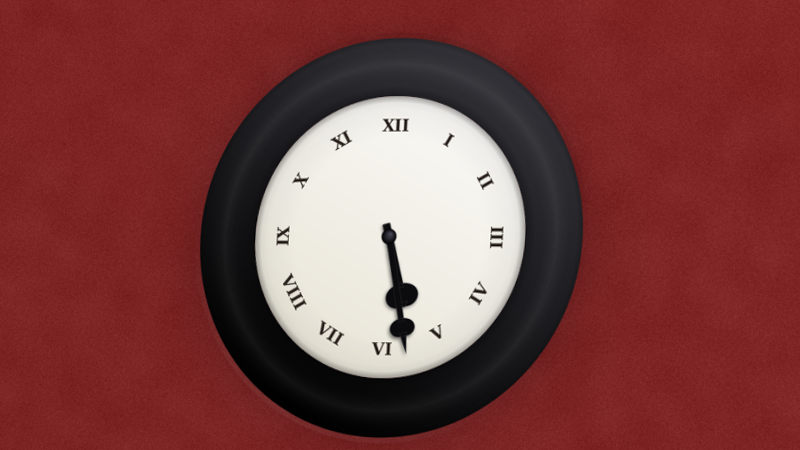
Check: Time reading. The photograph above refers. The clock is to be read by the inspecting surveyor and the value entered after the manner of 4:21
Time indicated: 5:28
